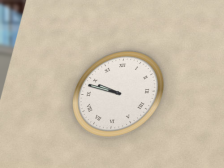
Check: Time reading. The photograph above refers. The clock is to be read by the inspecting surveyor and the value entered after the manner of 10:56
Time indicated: 9:48
